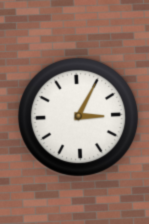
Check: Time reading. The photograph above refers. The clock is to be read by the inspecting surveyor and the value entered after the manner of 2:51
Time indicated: 3:05
